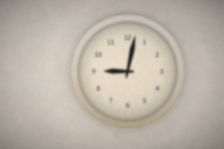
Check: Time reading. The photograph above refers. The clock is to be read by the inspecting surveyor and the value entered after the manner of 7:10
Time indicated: 9:02
